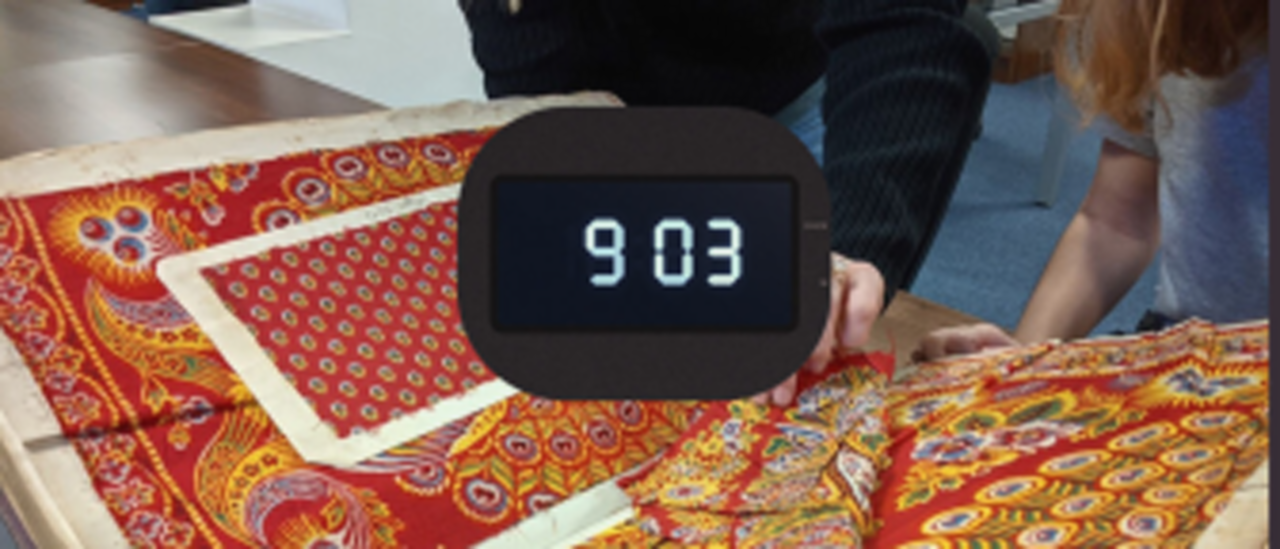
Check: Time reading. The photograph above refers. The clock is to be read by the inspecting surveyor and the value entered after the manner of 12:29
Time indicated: 9:03
